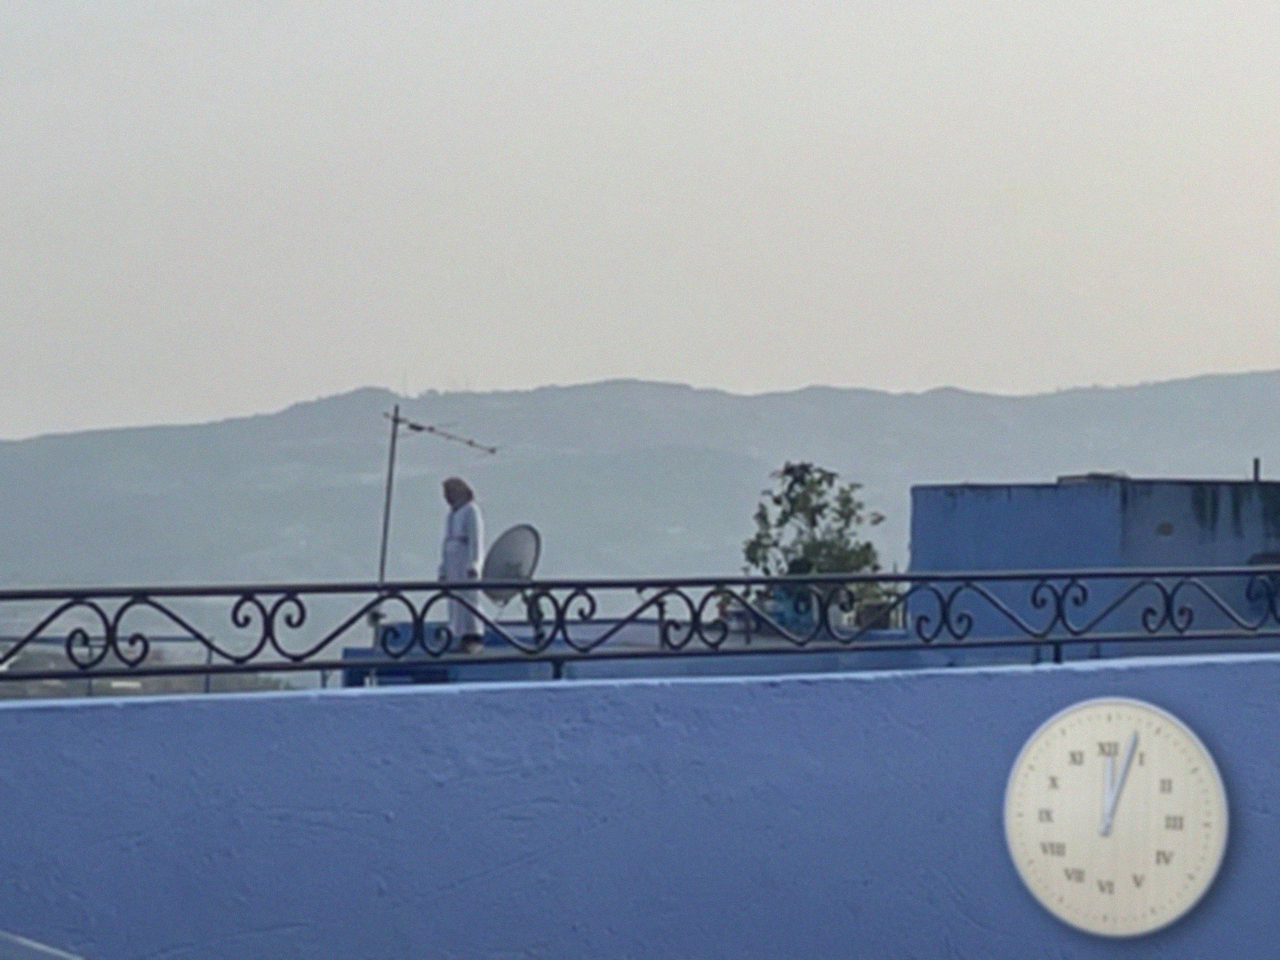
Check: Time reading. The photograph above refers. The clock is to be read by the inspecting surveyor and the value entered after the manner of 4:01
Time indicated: 12:03
